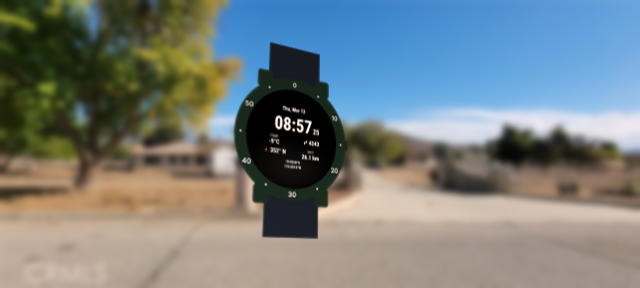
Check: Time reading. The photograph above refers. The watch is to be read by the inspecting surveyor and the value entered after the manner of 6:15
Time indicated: 8:57
